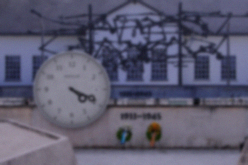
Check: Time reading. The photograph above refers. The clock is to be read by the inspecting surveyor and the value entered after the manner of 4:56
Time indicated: 4:19
